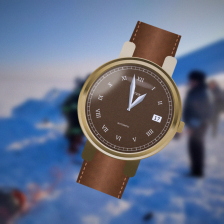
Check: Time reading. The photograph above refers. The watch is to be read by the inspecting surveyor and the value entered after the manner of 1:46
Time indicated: 12:58
